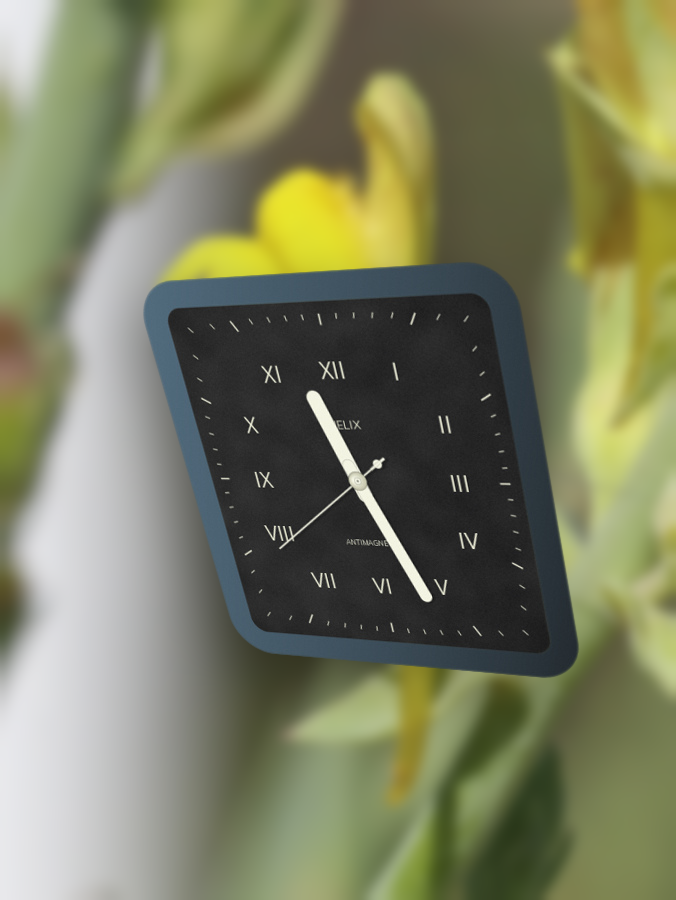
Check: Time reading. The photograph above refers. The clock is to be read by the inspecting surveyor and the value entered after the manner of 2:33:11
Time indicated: 11:26:39
